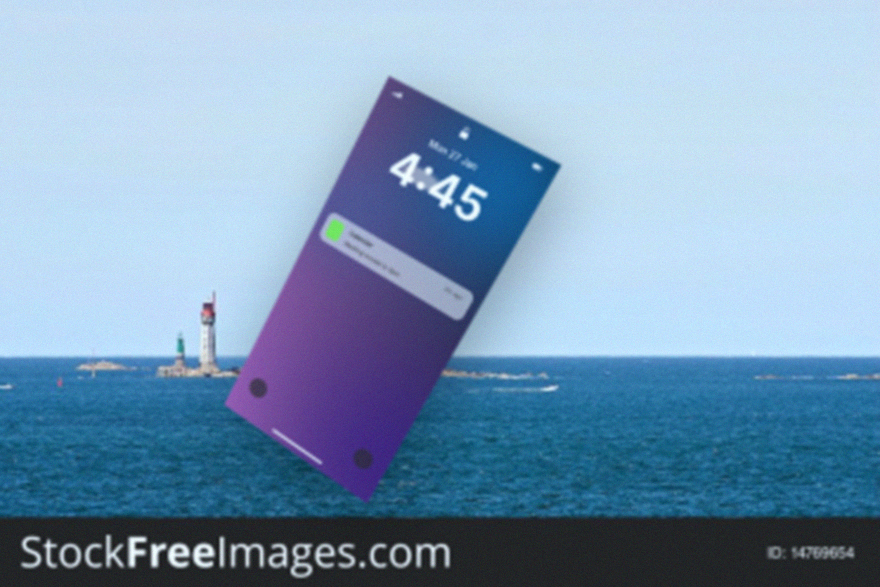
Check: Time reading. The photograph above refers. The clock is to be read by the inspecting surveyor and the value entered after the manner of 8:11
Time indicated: 4:45
